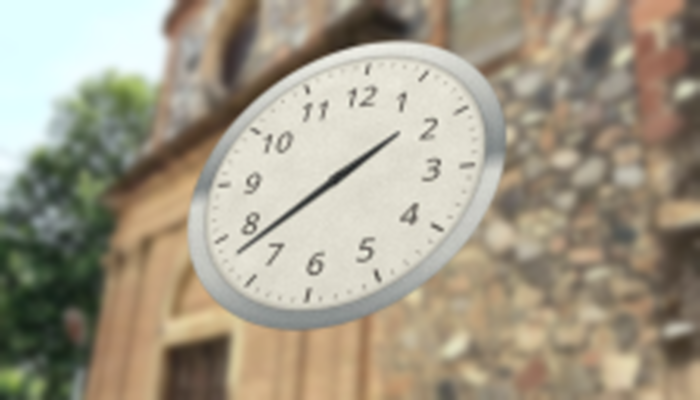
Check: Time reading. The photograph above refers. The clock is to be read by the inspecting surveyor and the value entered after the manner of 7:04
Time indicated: 1:38
